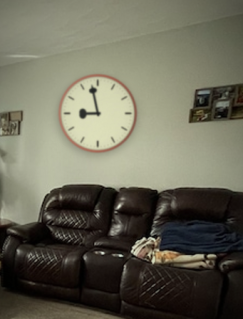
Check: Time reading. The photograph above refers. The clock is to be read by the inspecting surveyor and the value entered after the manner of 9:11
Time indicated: 8:58
